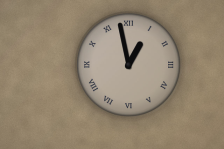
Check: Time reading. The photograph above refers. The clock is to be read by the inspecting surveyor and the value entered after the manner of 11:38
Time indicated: 12:58
